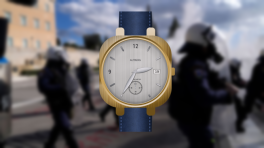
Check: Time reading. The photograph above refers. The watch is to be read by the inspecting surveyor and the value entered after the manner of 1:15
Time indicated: 2:35
